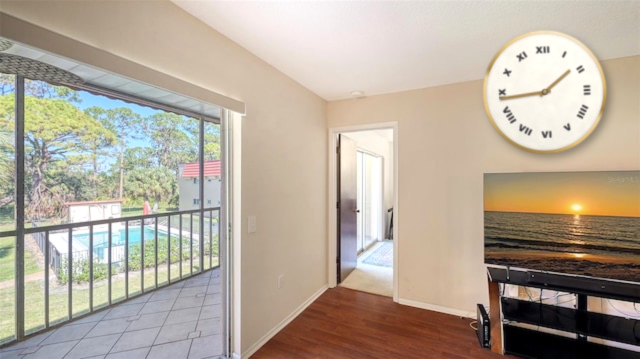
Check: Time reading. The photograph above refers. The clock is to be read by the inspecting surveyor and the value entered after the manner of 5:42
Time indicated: 1:44
